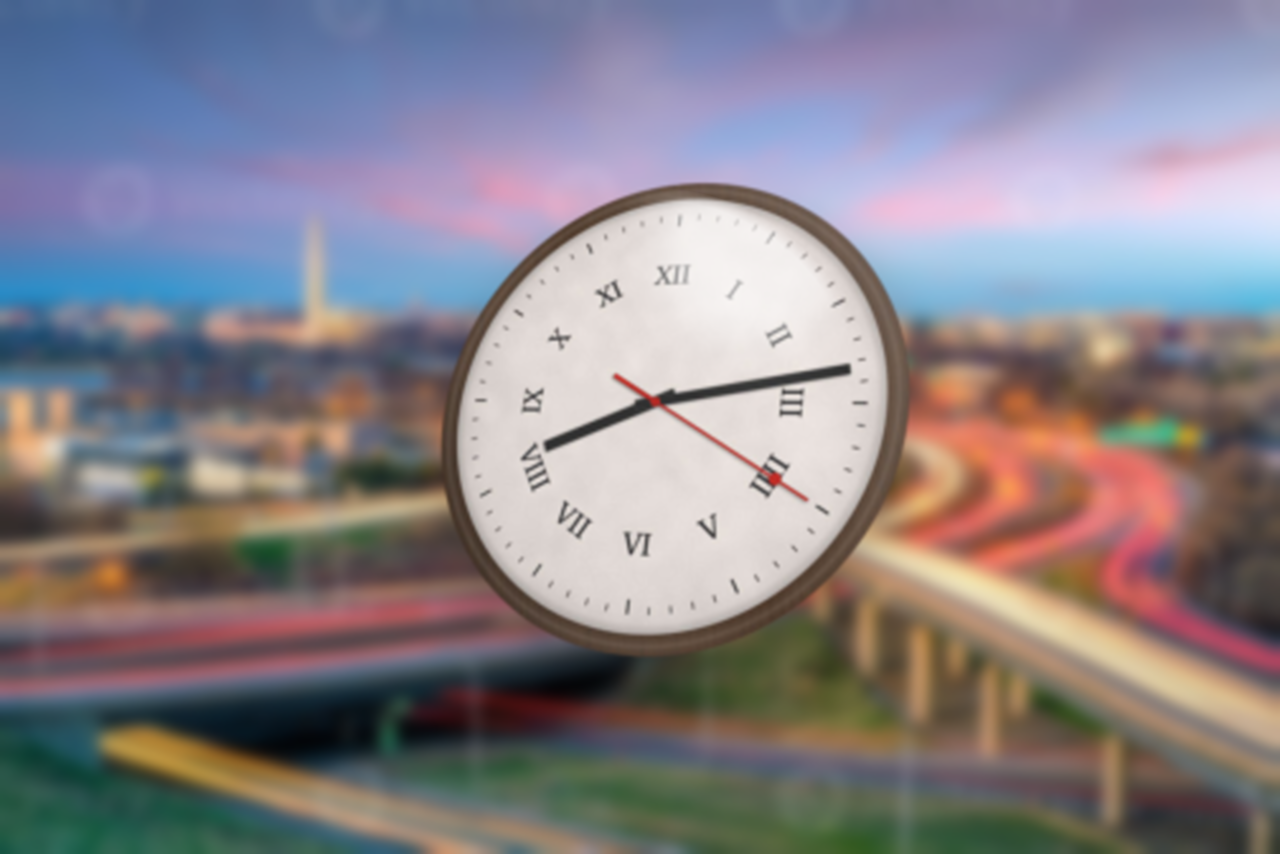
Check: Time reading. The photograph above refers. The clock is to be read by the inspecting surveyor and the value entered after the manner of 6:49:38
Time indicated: 8:13:20
